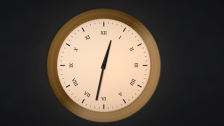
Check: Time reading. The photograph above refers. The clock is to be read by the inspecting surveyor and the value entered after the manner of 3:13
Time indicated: 12:32
